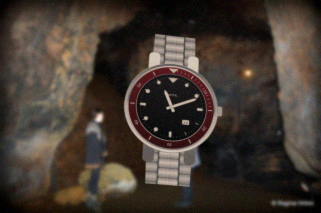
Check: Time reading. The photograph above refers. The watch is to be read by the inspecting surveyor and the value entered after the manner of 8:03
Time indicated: 11:11
